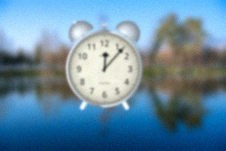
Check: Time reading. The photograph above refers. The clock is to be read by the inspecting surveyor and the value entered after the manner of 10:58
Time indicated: 12:07
